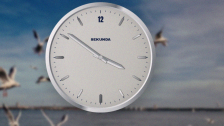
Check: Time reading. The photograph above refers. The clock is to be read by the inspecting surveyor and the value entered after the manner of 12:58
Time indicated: 3:51
